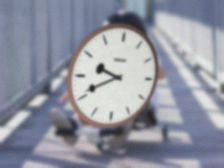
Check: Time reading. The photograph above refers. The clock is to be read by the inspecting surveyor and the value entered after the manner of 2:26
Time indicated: 9:41
